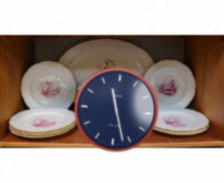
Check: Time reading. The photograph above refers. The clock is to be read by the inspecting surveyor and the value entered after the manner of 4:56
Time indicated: 11:27
